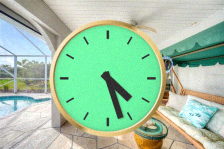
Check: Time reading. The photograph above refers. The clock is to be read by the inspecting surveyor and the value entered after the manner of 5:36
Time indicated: 4:27
